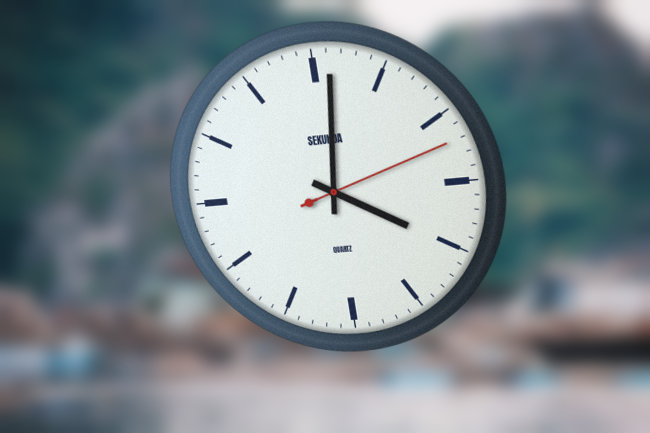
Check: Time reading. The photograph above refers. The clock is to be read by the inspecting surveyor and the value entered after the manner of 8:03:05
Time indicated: 4:01:12
